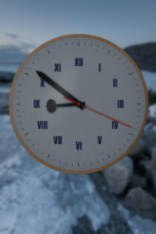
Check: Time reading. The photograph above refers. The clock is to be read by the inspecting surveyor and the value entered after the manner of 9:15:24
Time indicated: 8:51:19
